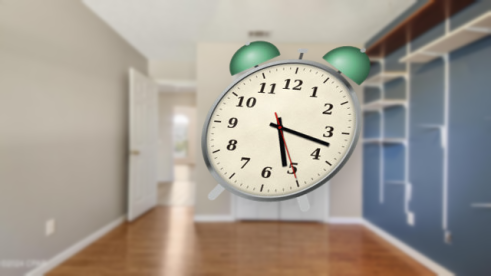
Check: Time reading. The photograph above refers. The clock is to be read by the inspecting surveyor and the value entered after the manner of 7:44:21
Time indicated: 5:17:25
